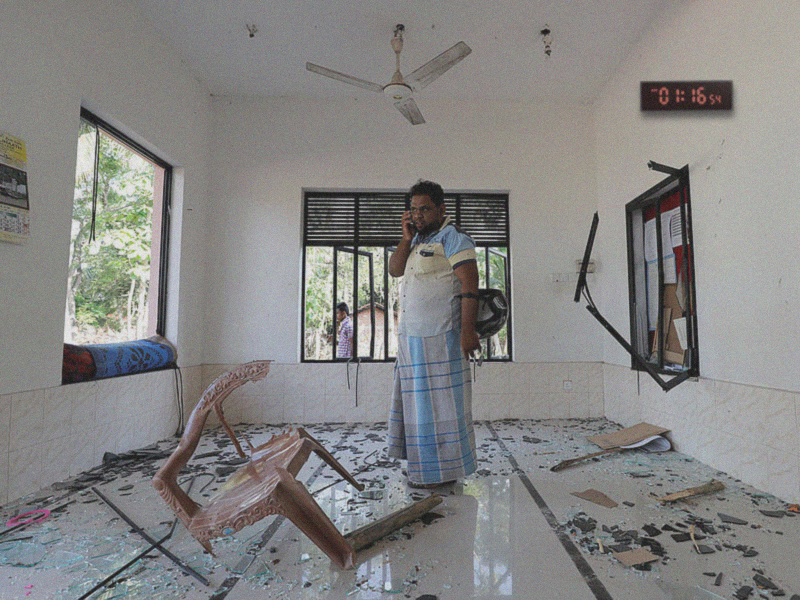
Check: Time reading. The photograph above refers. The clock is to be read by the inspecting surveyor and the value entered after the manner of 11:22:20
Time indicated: 1:16:54
